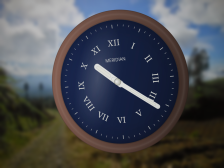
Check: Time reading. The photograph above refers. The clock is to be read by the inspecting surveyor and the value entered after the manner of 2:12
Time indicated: 10:21
